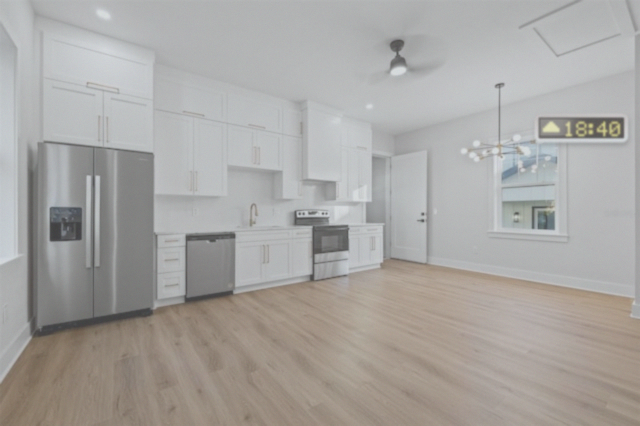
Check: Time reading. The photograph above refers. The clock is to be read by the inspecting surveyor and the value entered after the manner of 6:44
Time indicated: 18:40
